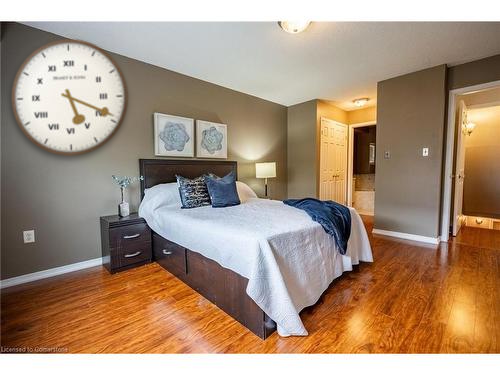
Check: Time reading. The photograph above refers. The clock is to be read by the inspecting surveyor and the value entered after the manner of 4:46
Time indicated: 5:19
